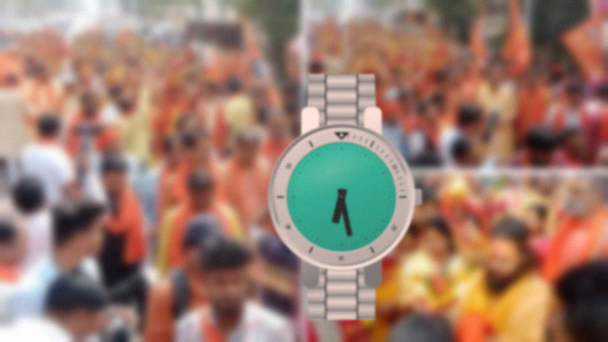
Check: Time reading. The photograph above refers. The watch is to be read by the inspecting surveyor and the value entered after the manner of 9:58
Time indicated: 6:28
